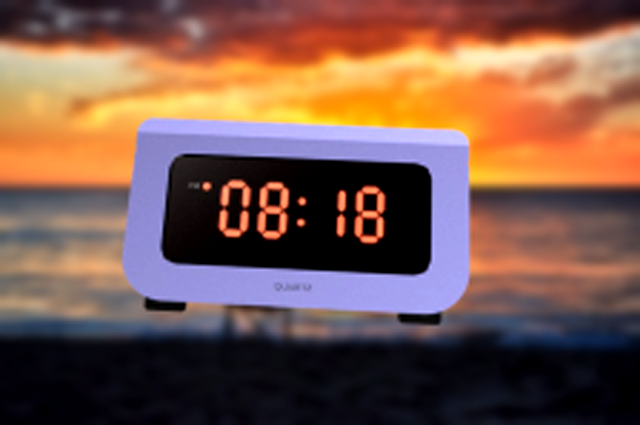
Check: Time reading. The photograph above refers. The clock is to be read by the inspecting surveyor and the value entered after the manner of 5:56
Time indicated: 8:18
